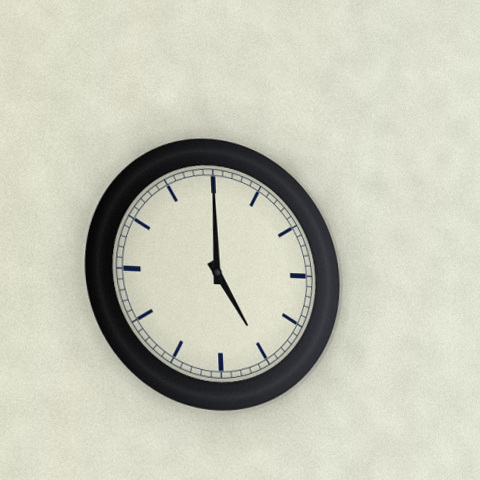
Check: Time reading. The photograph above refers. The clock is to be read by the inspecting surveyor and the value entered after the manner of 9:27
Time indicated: 5:00
